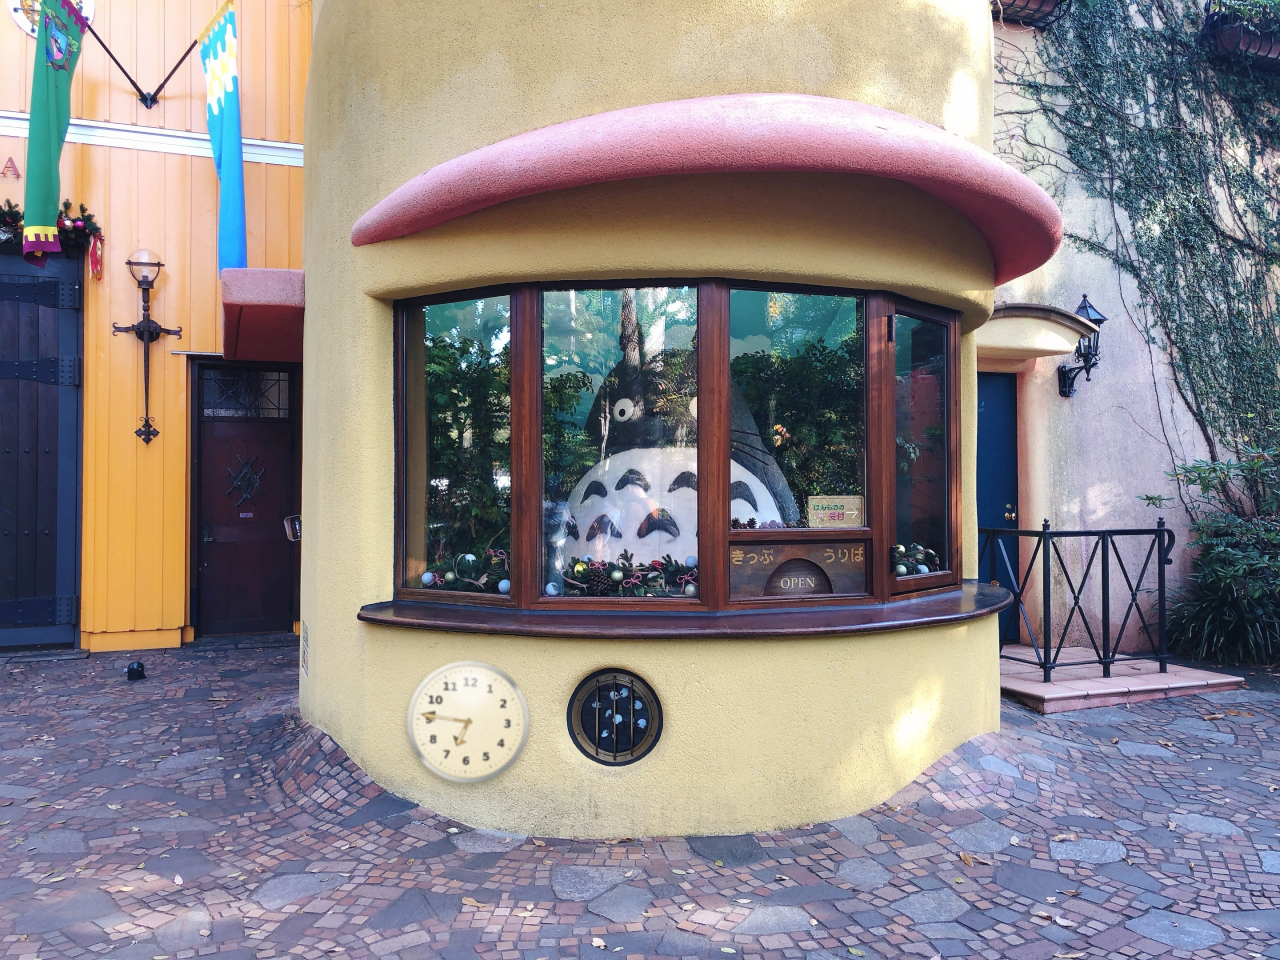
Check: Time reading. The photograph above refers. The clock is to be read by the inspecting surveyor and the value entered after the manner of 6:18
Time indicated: 6:46
